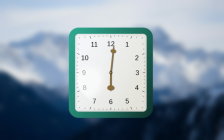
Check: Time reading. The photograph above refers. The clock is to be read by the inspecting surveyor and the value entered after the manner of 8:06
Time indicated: 6:01
